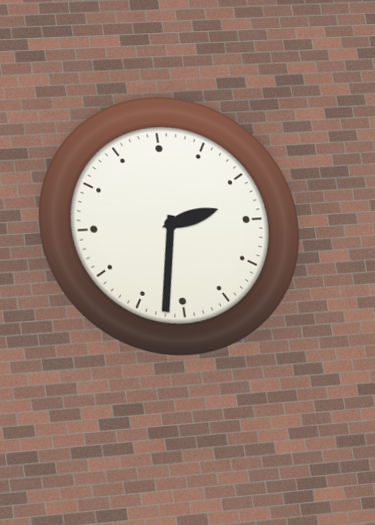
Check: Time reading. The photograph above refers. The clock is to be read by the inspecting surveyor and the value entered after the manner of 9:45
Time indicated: 2:32
